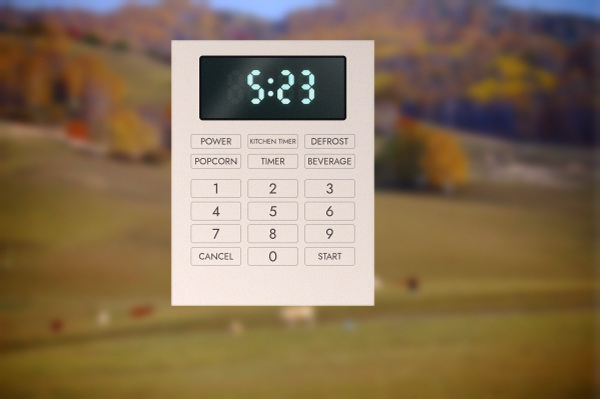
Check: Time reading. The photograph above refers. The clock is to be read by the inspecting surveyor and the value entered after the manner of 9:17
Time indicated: 5:23
